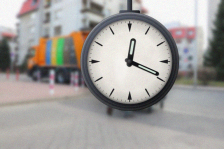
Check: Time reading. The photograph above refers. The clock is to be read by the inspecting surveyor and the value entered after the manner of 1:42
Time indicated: 12:19
